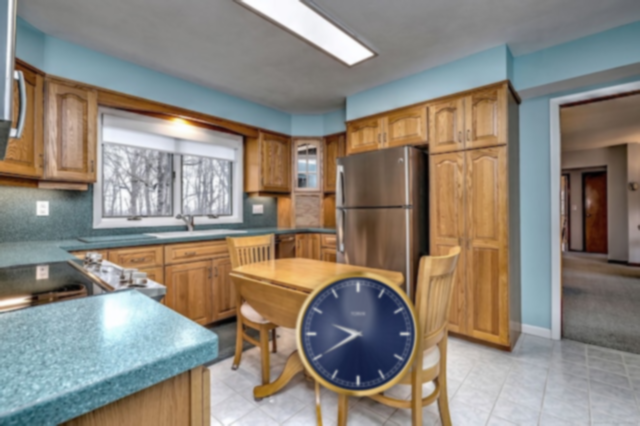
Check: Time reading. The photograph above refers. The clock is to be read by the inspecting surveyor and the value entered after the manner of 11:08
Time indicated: 9:40
